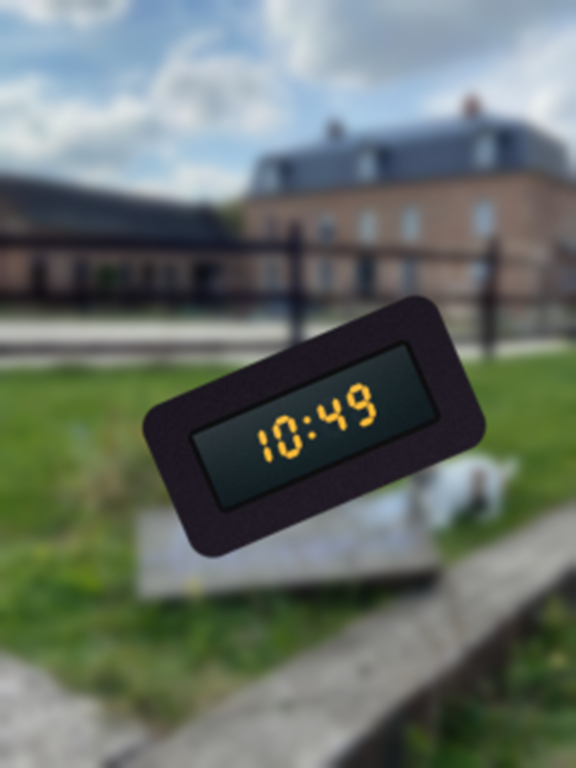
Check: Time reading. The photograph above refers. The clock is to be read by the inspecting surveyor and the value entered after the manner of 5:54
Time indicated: 10:49
